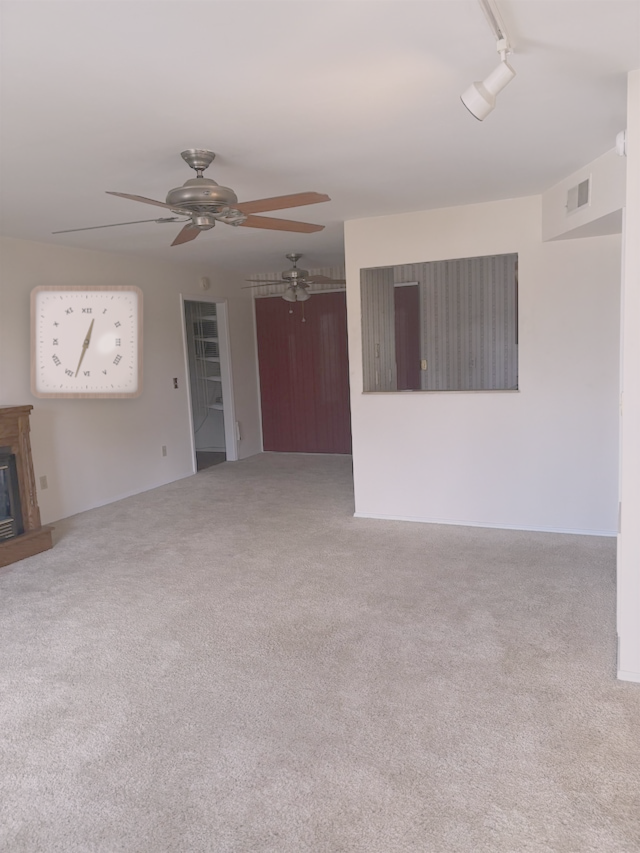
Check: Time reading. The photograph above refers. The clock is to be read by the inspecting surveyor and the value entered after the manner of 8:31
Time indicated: 12:33
